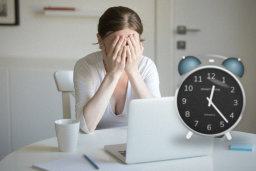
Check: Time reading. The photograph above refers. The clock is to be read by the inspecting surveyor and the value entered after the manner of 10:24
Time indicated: 12:23
